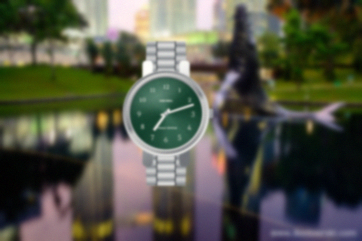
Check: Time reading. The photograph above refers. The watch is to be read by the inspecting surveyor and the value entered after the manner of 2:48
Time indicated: 7:12
